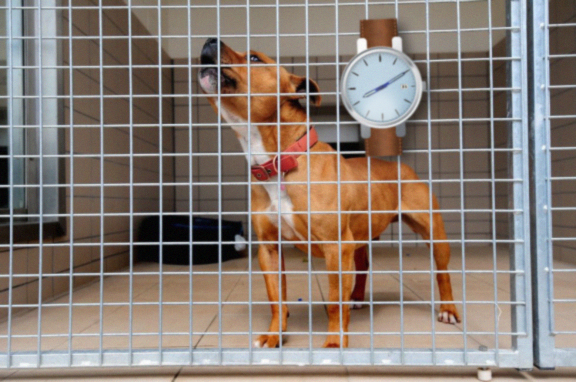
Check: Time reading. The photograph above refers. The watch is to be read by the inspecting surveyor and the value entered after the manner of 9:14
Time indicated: 8:10
